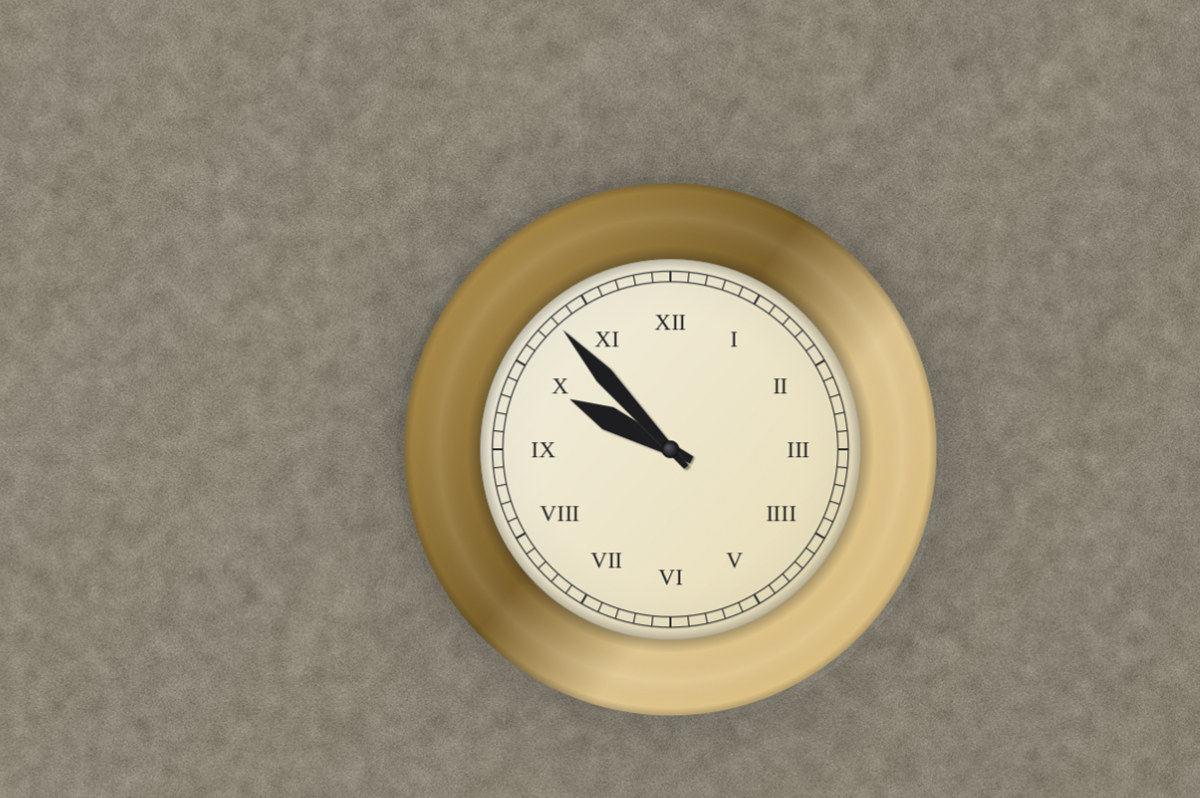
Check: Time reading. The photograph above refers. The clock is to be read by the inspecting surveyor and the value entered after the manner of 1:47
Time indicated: 9:53
